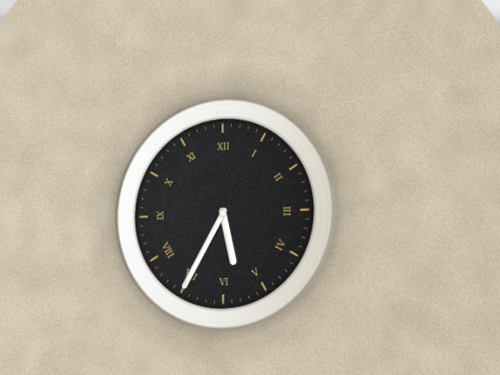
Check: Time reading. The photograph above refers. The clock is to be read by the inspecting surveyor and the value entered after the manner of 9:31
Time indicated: 5:35
